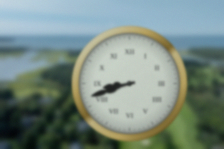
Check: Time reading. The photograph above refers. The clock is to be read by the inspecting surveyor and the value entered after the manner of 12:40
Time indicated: 8:42
